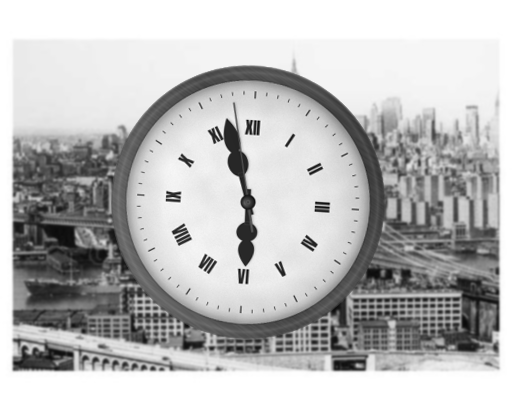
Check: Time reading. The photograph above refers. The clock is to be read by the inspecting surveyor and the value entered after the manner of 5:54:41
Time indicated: 5:56:58
